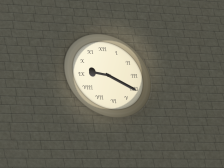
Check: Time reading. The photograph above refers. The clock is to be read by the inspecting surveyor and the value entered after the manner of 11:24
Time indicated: 9:20
